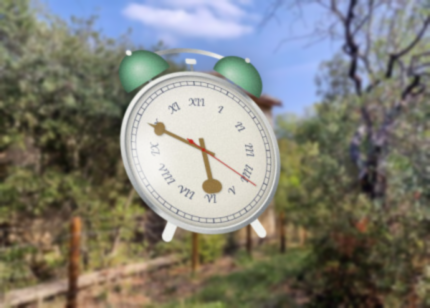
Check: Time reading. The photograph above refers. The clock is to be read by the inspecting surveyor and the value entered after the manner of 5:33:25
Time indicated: 5:49:21
